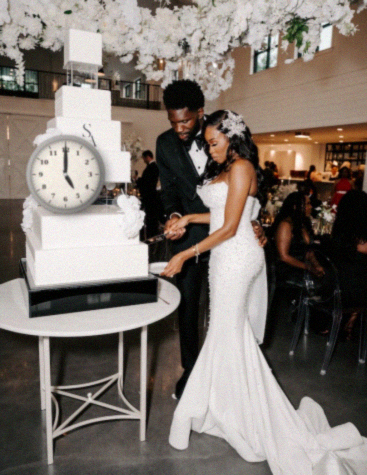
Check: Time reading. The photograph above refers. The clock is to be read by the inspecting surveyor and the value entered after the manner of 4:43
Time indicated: 5:00
